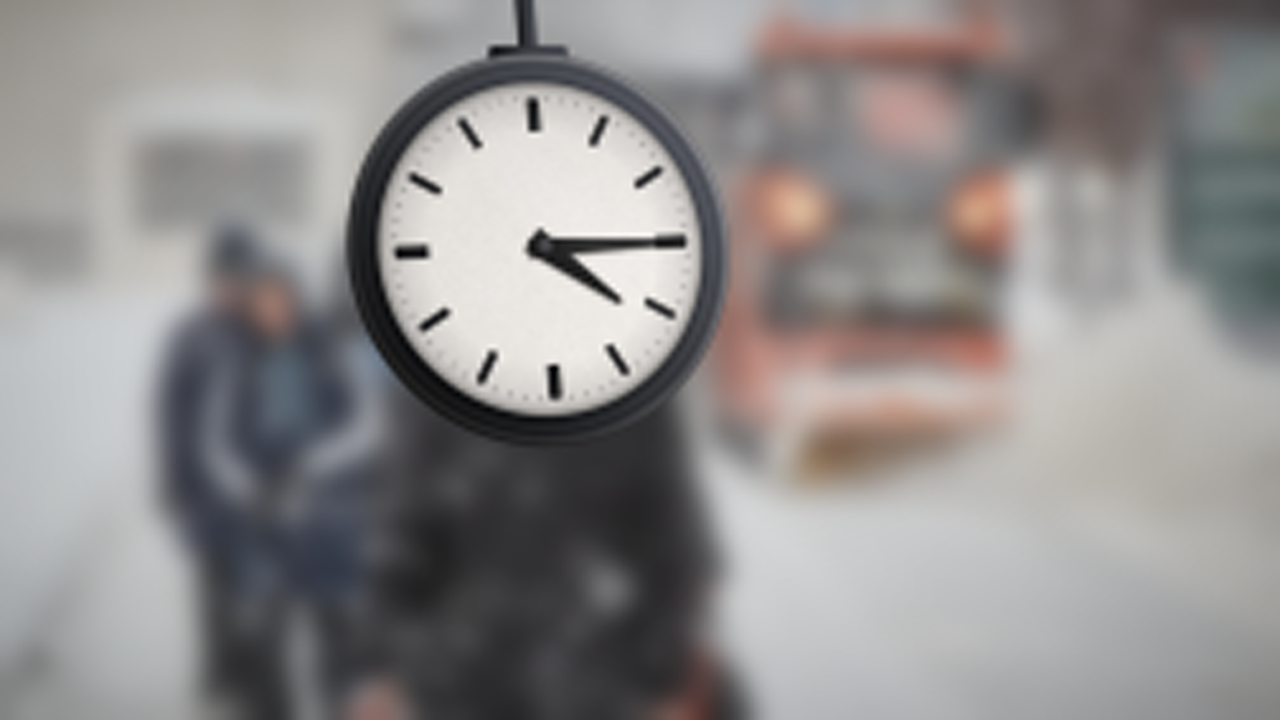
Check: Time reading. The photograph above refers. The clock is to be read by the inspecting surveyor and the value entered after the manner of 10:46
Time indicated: 4:15
